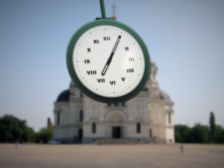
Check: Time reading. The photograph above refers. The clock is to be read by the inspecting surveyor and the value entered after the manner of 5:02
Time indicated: 7:05
